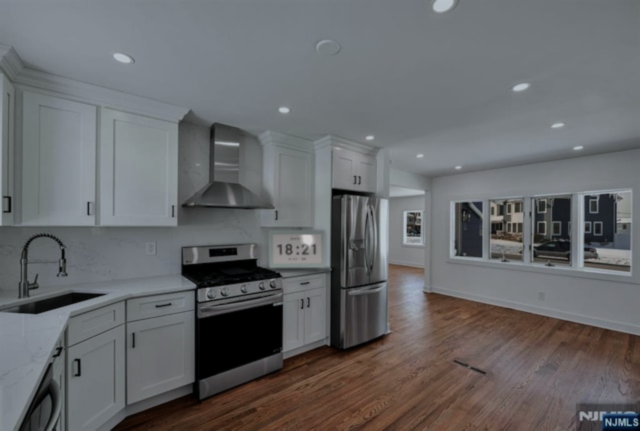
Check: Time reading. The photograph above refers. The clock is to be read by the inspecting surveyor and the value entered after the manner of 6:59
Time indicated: 18:21
